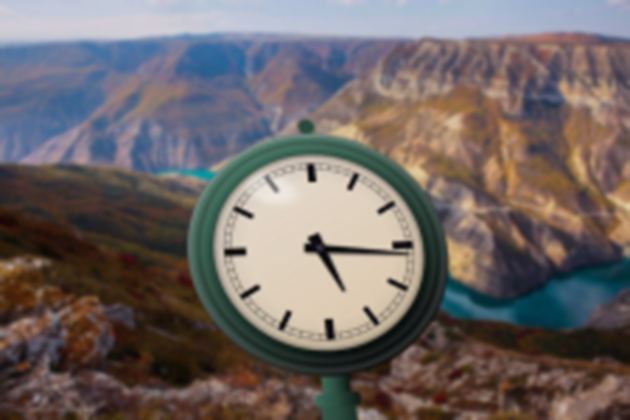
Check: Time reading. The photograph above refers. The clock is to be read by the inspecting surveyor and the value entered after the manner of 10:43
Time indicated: 5:16
